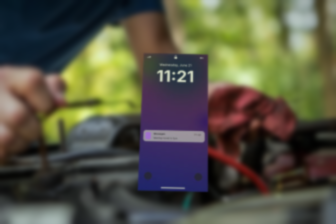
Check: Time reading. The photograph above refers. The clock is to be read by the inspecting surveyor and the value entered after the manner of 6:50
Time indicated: 11:21
